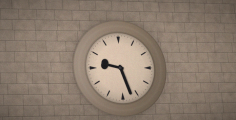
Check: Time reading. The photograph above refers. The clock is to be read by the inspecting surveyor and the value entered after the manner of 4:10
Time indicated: 9:27
